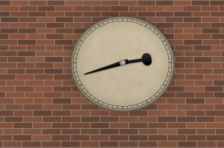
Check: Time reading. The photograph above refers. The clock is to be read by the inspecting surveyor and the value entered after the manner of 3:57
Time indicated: 2:42
